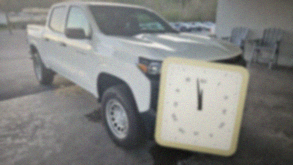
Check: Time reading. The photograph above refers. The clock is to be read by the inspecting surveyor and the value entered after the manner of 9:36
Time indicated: 11:58
